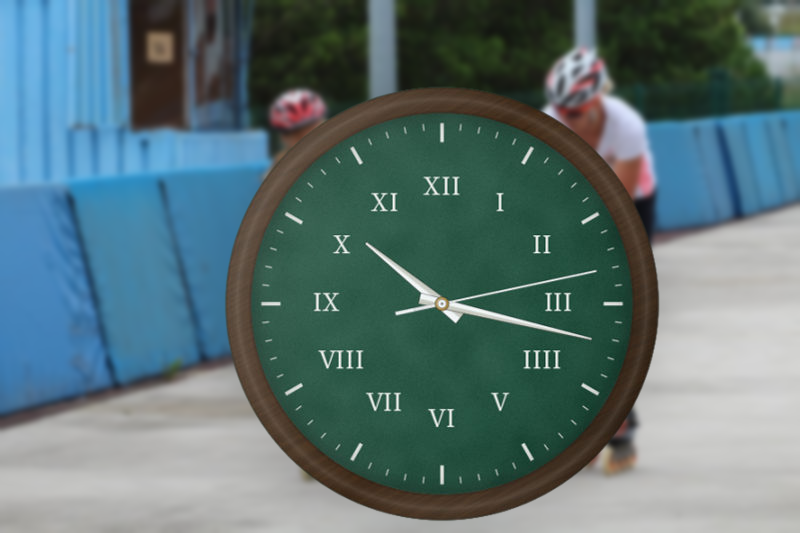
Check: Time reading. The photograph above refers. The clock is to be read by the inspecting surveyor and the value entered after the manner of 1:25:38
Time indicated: 10:17:13
